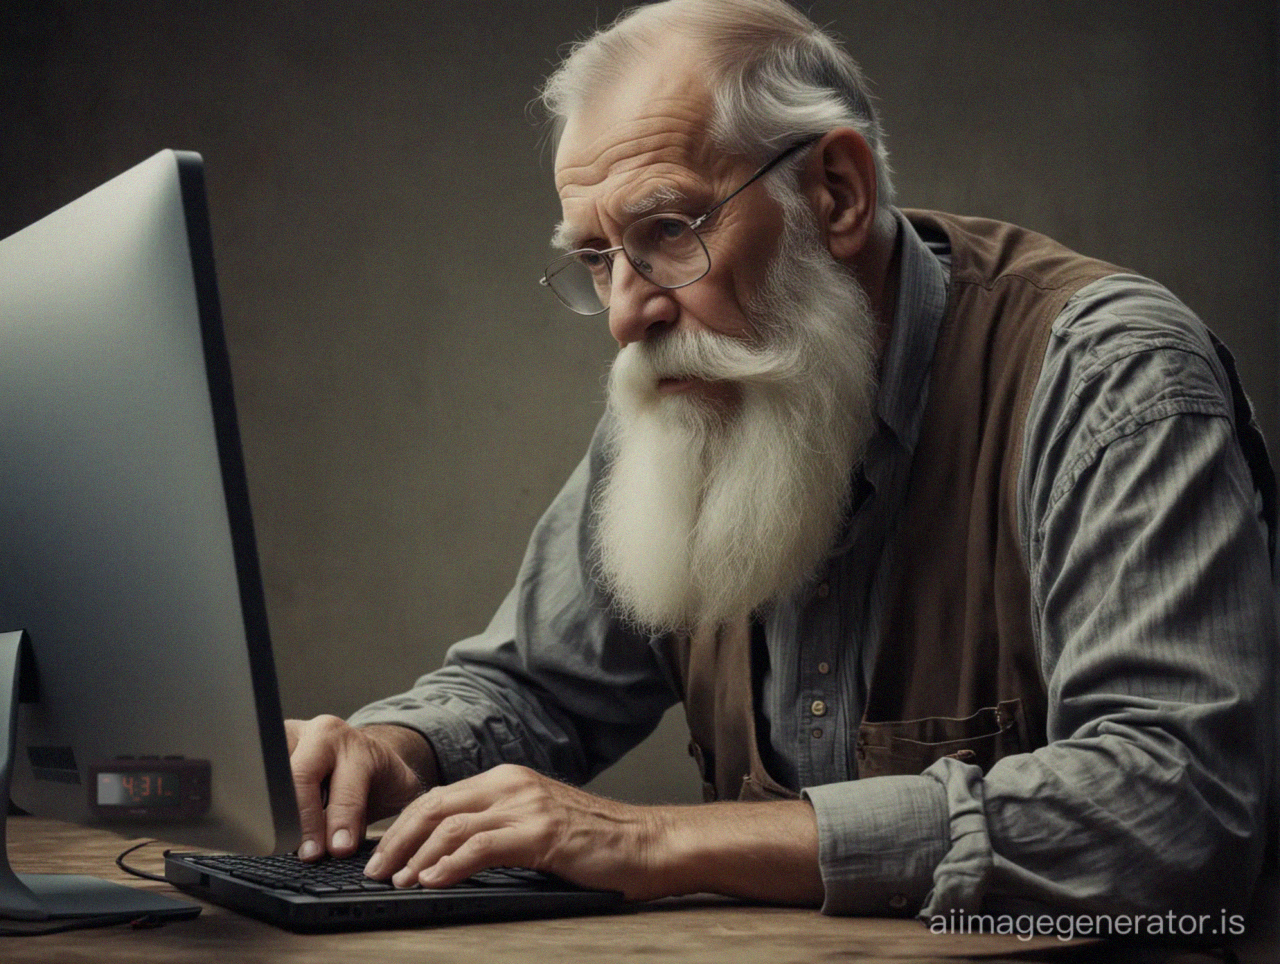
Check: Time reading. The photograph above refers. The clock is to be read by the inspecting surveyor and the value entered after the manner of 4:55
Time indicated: 4:31
